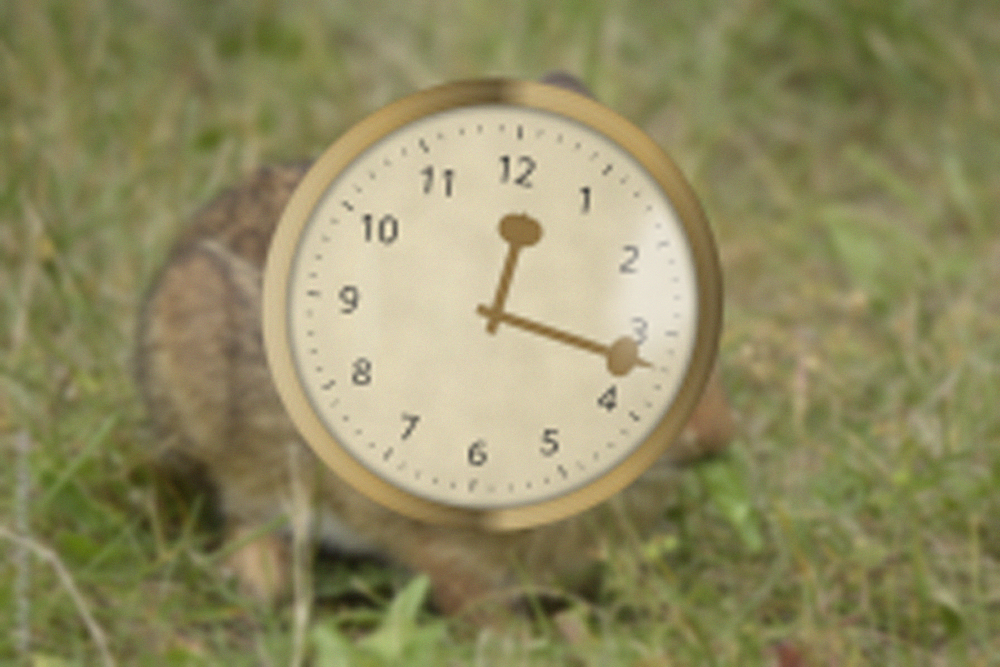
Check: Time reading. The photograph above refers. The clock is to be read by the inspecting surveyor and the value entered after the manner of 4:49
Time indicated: 12:17
